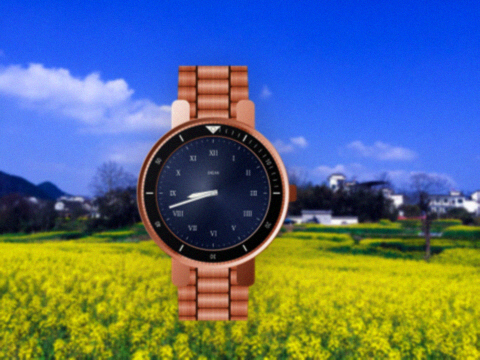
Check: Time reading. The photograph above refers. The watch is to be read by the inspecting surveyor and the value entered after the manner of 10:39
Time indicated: 8:42
